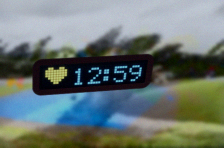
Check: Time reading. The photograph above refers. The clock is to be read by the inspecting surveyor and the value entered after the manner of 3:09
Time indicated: 12:59
